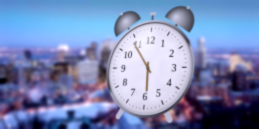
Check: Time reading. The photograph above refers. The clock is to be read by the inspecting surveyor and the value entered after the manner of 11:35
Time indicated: 5:54
